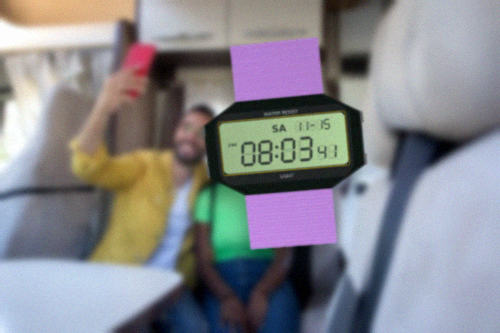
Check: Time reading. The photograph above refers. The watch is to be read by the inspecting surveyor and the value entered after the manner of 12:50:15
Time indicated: 8:03:41
